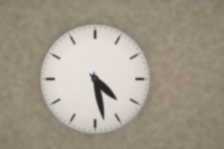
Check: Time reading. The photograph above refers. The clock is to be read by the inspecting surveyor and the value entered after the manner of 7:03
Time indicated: 4:28
